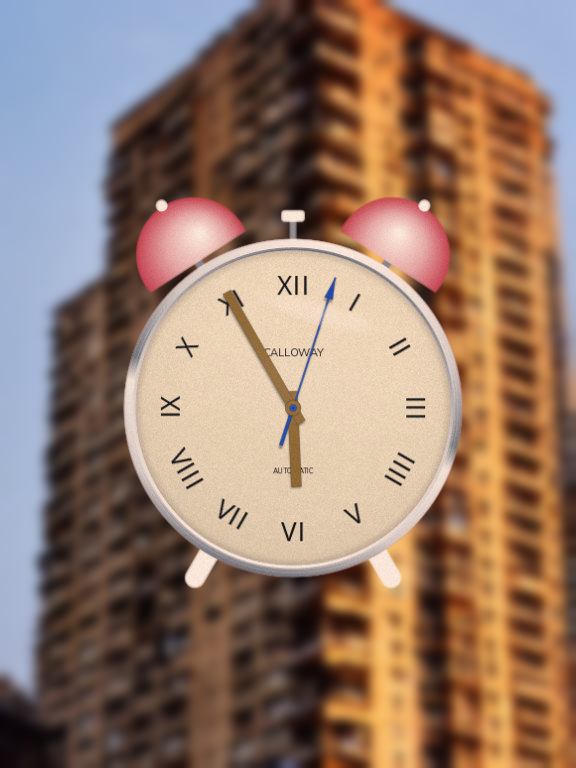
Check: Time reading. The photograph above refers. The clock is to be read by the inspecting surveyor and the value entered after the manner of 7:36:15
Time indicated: 5:55:03
